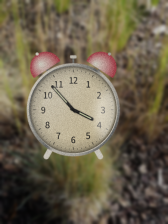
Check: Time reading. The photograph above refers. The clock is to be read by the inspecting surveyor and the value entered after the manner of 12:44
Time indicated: 3:53
